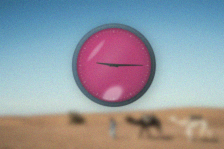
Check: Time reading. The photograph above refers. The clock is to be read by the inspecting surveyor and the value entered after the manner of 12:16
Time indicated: 9:15
